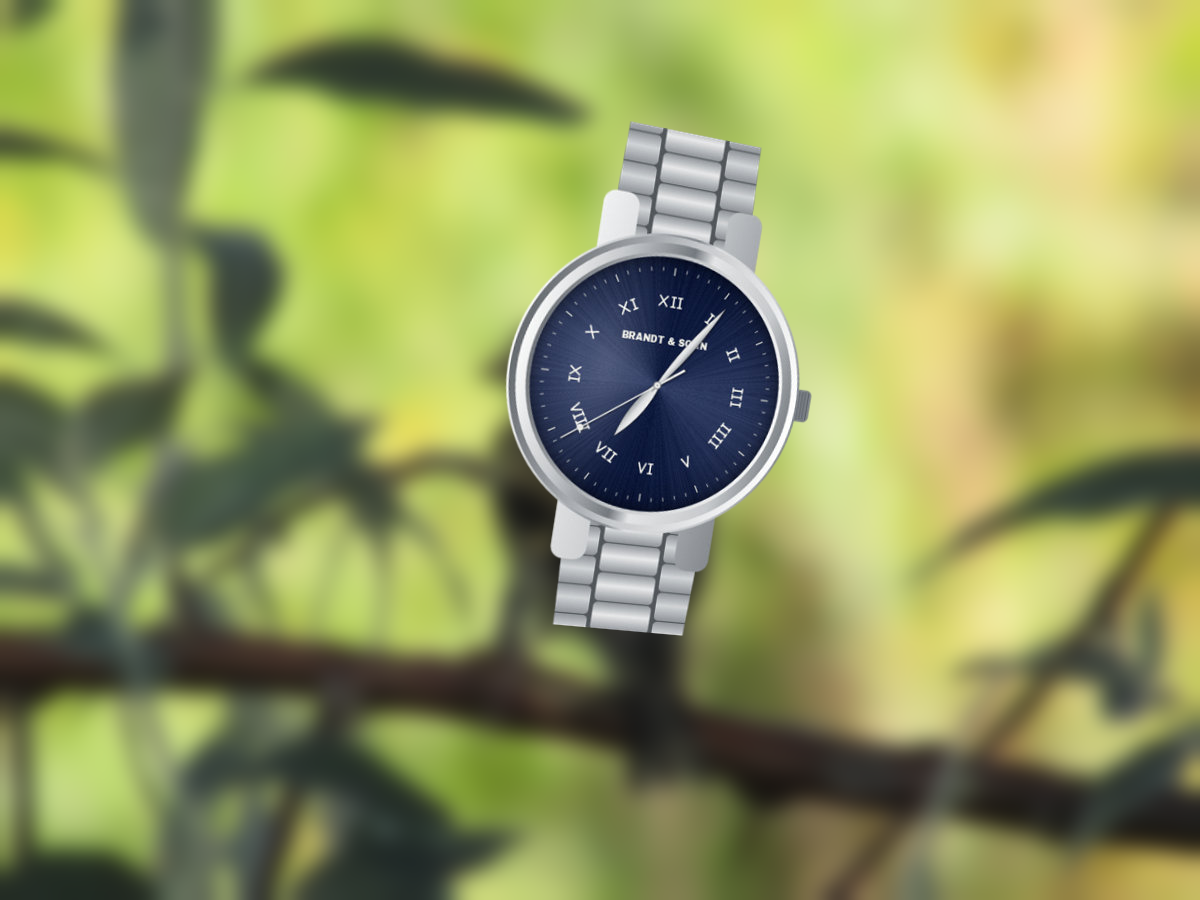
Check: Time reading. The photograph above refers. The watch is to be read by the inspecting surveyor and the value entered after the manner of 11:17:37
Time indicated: 7:05:39
